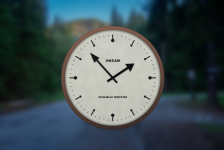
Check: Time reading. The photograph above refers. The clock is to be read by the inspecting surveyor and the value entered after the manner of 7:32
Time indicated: 1:53
